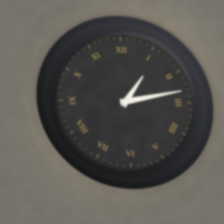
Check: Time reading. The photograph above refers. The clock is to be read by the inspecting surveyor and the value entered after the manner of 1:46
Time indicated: 1:13
